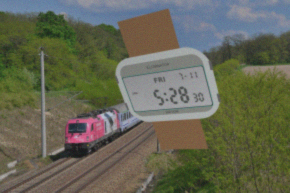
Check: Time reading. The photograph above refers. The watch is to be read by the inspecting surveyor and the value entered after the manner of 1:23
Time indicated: 5:28
